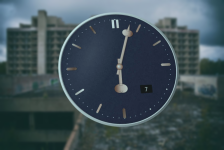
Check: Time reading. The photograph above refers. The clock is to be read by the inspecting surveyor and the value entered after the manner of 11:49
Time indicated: 6:03
